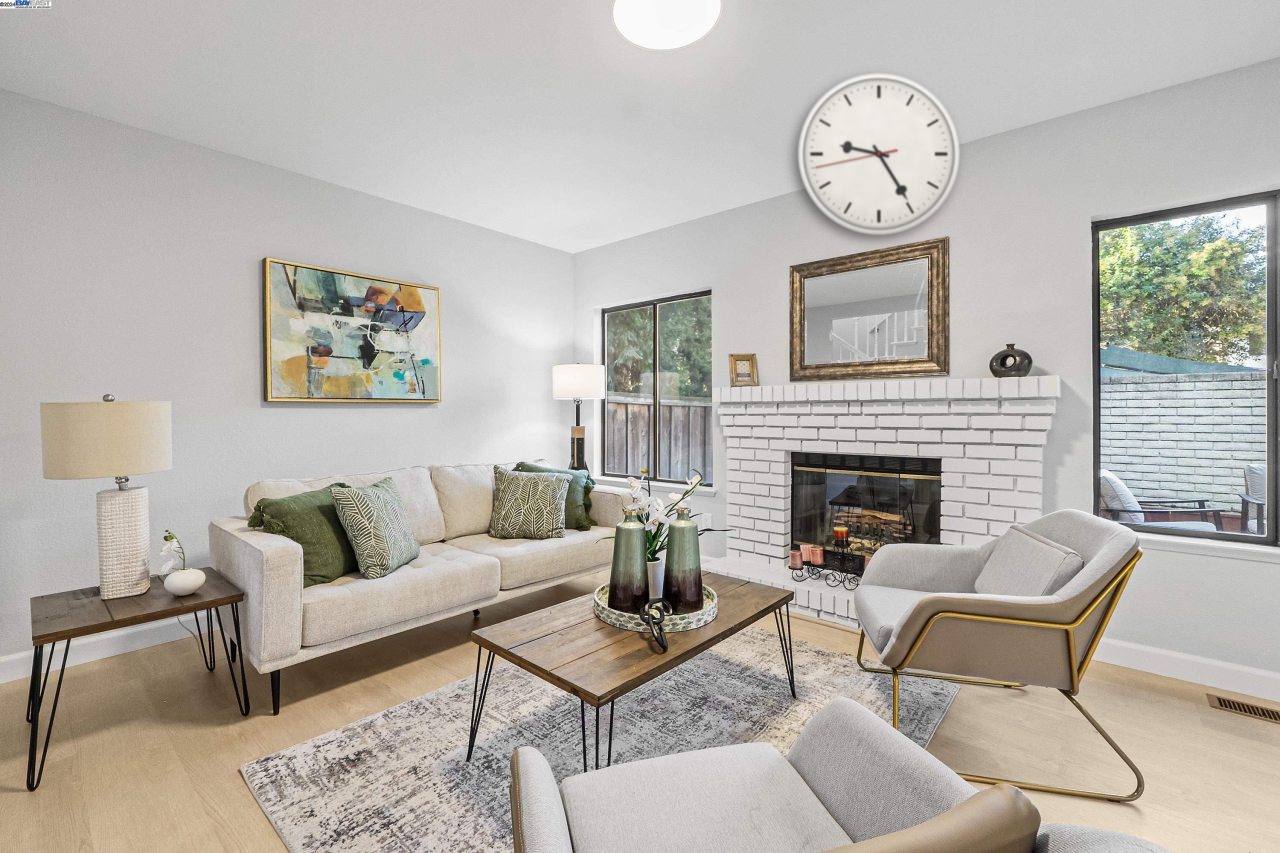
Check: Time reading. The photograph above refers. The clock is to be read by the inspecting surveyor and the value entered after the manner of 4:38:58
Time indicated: 9:24:43
